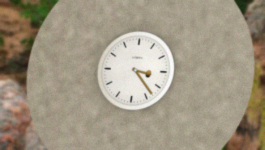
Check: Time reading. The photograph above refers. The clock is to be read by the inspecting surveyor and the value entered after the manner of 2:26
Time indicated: 3:23
